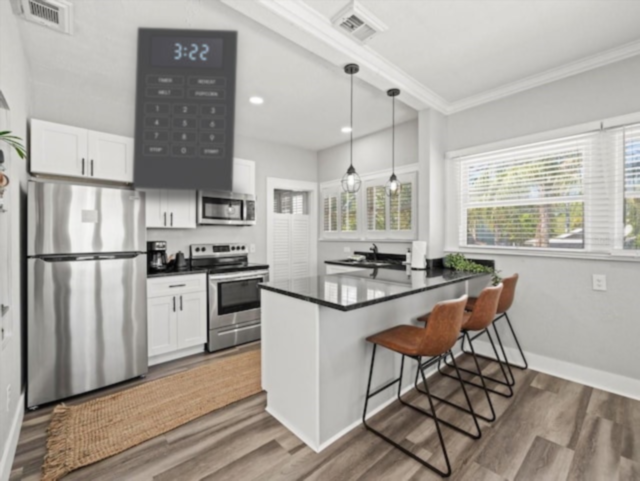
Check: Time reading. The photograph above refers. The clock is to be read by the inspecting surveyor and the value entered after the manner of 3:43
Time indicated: 3:22
